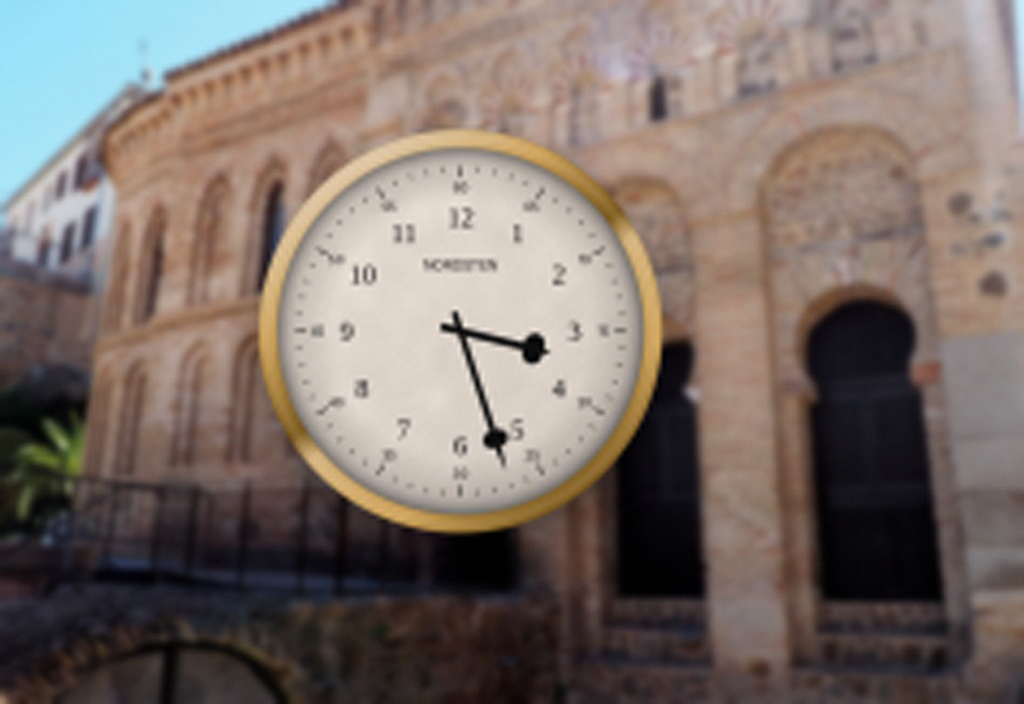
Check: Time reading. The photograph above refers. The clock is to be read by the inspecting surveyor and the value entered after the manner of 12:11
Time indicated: 3:27
